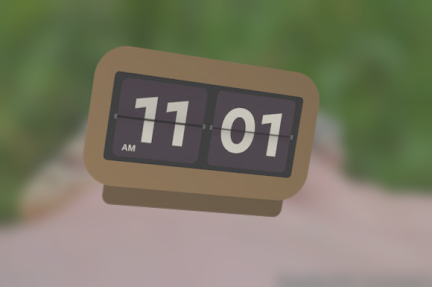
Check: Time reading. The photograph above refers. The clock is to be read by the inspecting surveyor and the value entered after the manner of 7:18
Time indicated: 11:01
